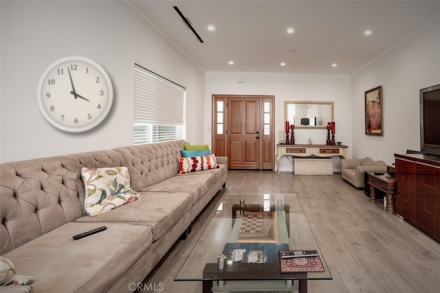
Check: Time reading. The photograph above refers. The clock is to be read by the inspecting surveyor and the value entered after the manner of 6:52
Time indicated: 3:58
